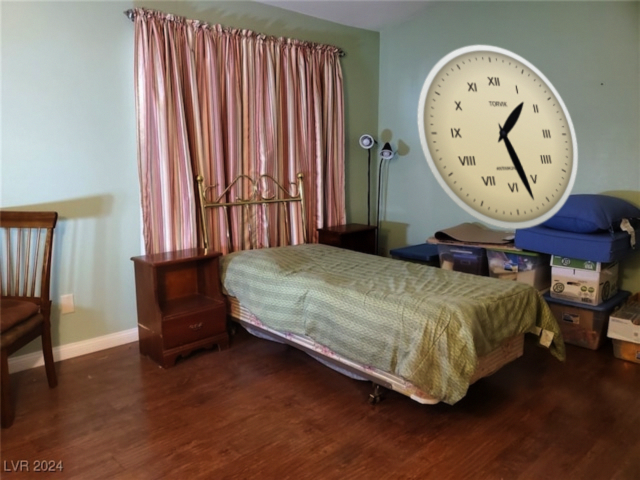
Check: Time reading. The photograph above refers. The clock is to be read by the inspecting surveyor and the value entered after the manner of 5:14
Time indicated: 1:27
